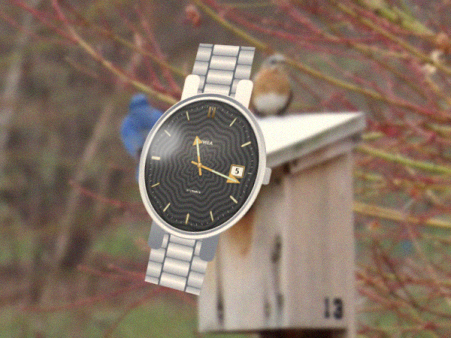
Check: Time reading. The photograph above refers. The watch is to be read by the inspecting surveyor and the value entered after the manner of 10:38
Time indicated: 11:17
